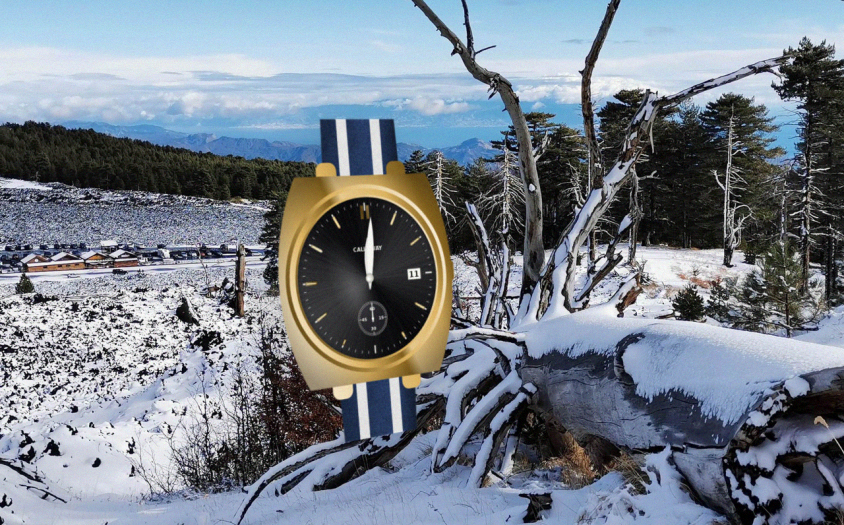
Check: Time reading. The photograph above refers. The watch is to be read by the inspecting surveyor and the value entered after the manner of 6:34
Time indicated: 12:01
